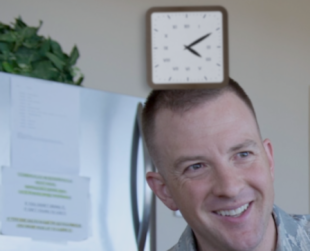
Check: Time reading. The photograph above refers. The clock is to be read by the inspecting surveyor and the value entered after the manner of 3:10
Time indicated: 4:10
